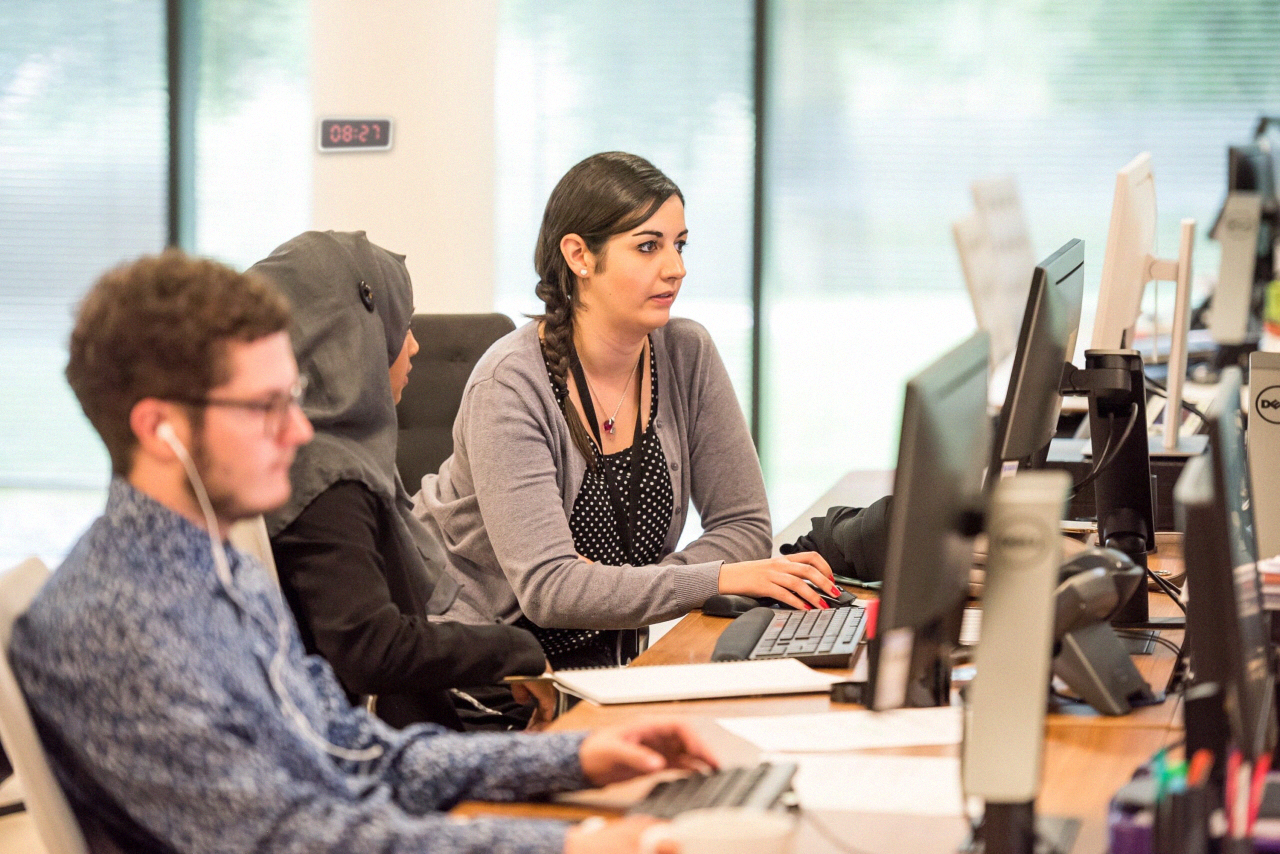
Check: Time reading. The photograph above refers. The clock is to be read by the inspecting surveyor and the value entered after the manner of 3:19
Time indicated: 8:27
